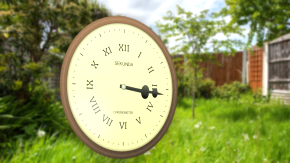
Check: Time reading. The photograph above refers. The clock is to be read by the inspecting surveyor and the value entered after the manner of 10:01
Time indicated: 3:16
